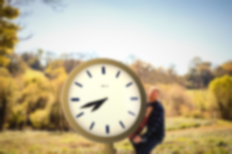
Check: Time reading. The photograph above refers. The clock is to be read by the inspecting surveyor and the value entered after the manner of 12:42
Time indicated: 7:42
